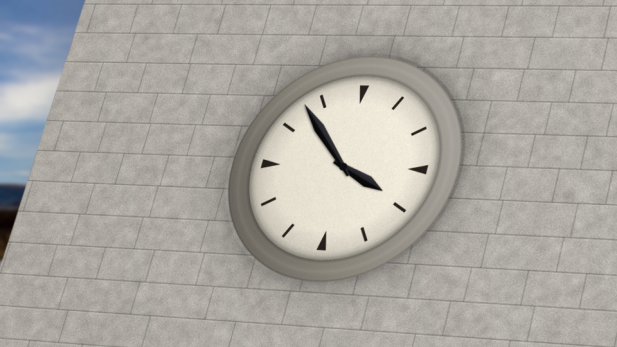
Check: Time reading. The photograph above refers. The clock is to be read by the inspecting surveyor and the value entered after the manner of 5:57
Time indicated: 3:53
